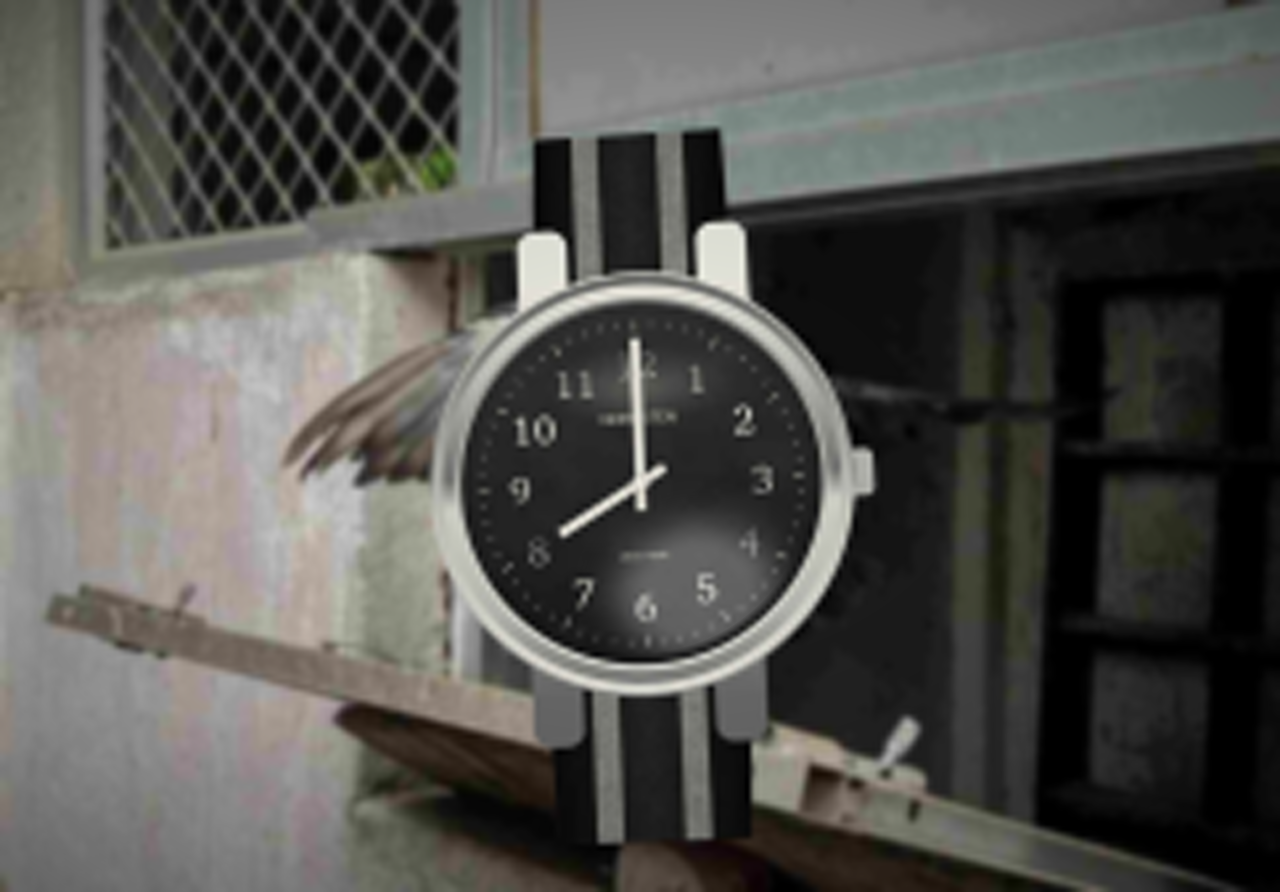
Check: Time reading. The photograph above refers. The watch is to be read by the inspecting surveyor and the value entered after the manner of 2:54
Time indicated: 8:00
